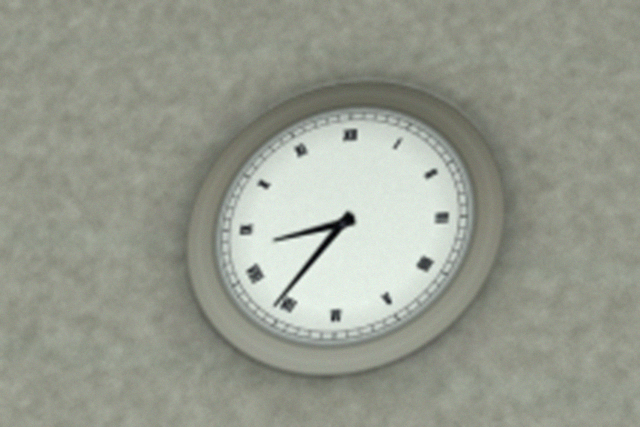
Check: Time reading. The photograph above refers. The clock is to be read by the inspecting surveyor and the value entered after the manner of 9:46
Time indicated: 8:36
